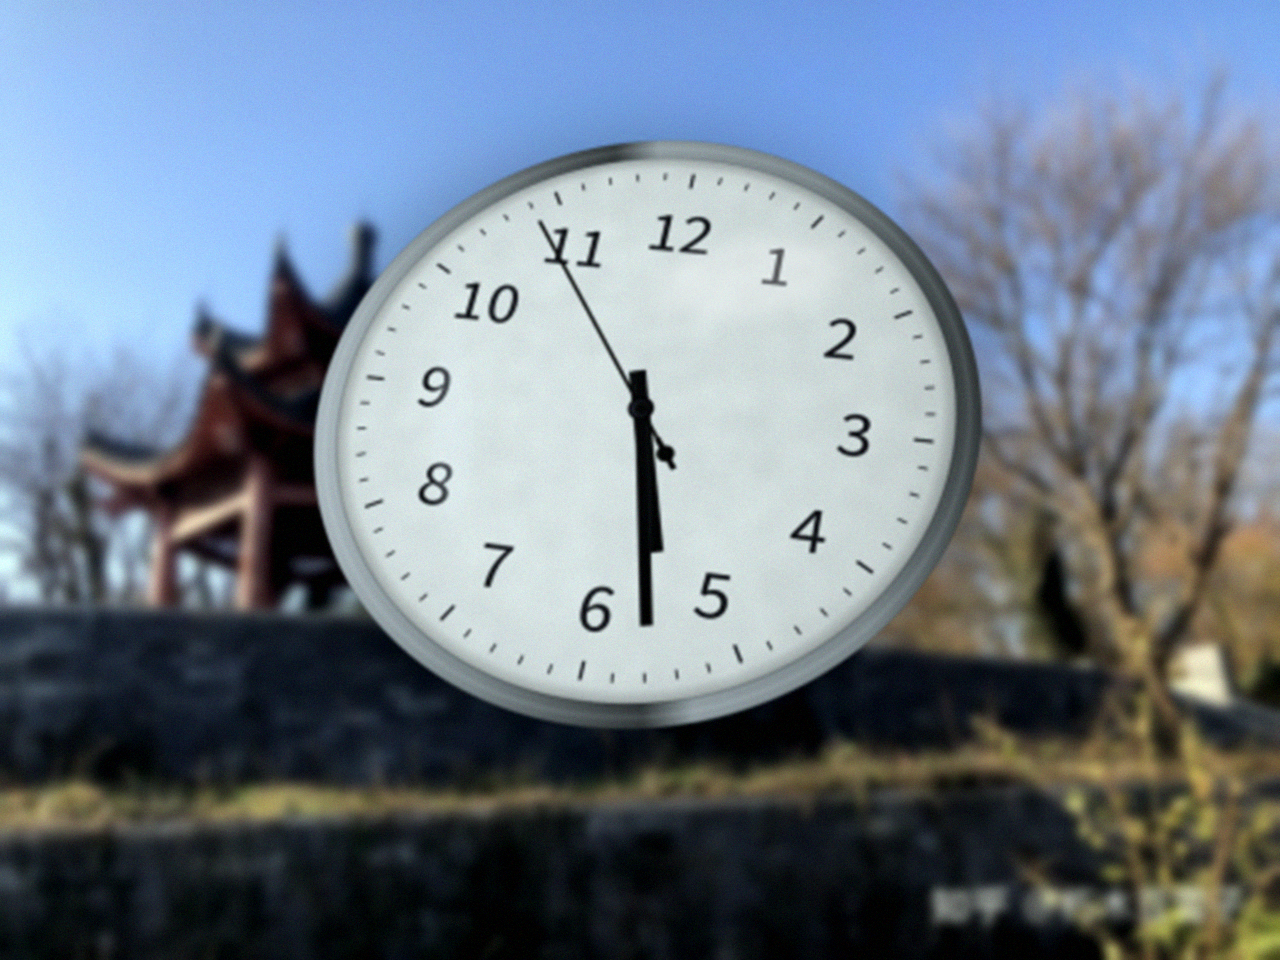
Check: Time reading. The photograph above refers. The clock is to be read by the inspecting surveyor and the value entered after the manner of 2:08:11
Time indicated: 5:27:54
